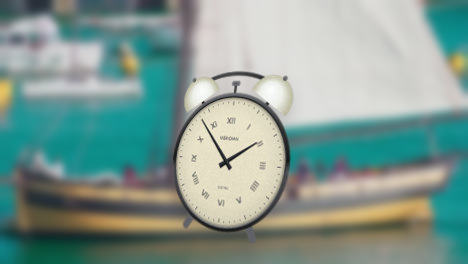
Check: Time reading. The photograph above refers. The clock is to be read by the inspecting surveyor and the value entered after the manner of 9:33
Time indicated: 1:53
